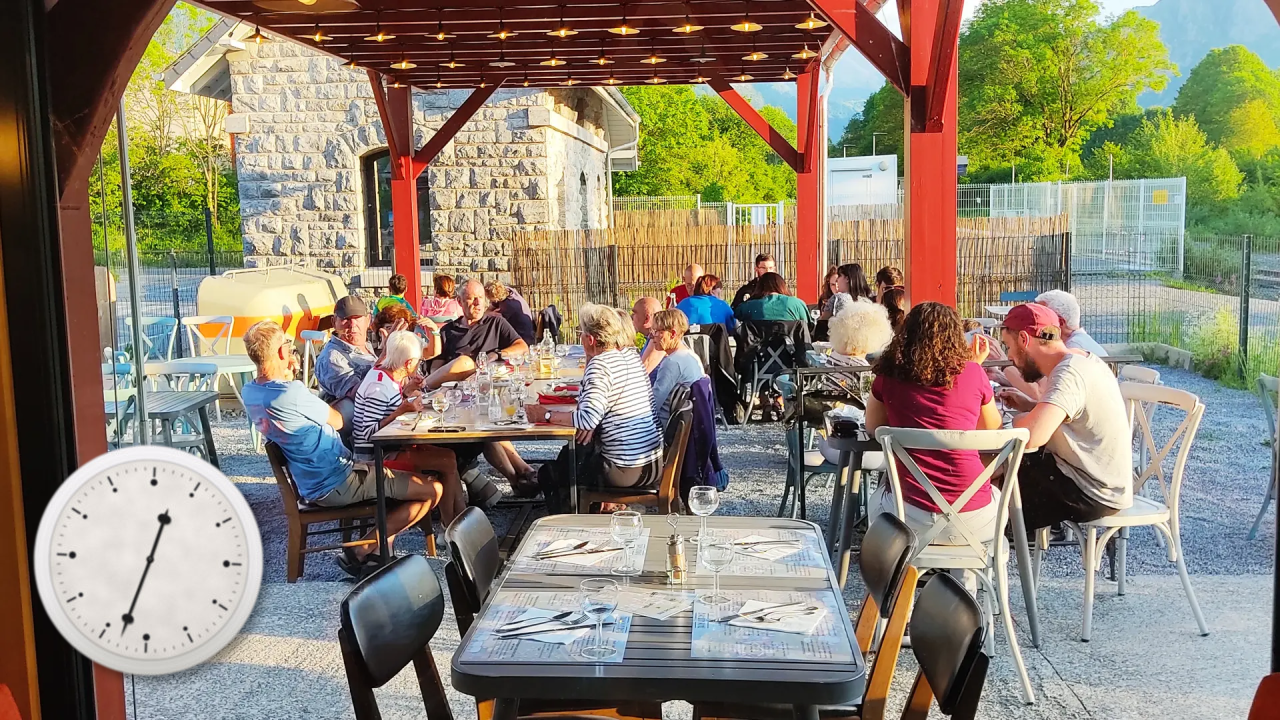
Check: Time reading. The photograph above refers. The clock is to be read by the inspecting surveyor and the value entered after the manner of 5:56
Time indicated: 12:33
